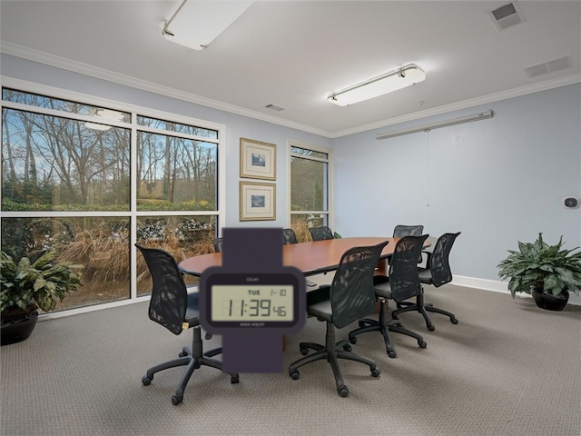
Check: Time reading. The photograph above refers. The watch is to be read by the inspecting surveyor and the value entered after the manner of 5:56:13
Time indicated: 11:39:46
